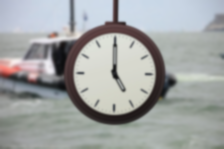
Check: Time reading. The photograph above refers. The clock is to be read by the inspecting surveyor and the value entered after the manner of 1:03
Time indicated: 5:00
